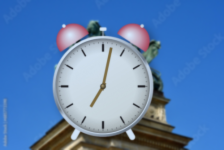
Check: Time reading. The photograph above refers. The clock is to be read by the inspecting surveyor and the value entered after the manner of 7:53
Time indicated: 7:02
